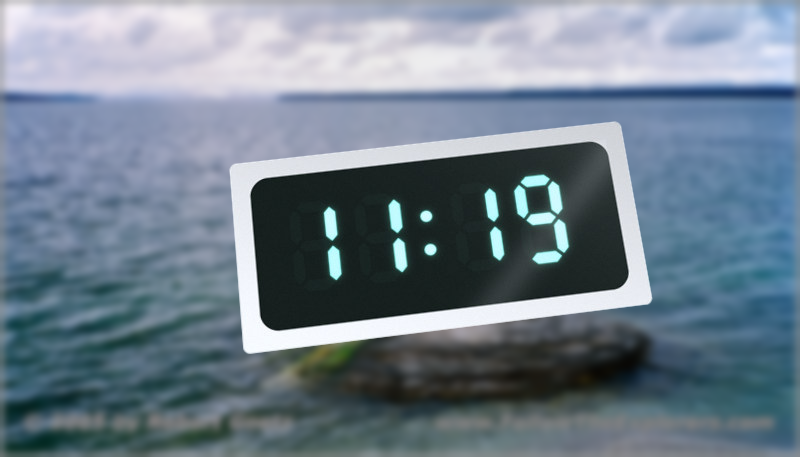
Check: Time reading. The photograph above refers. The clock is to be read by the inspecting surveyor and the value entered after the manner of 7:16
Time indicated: 11:19
